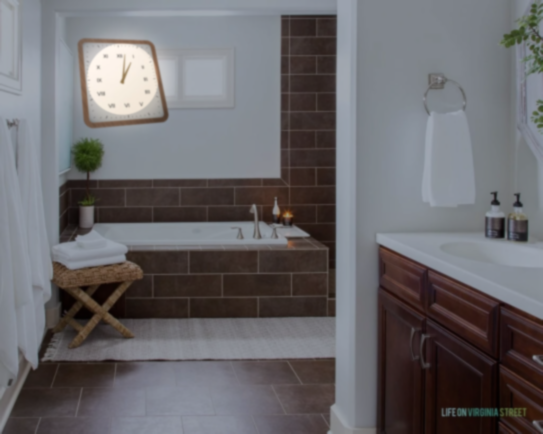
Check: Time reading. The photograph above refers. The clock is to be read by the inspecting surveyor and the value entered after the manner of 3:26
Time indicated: 1:02
